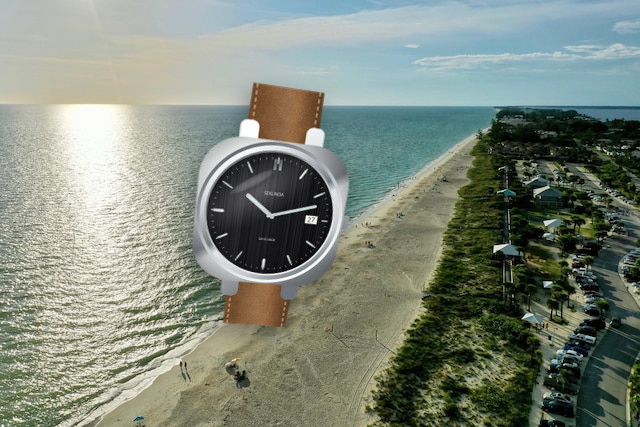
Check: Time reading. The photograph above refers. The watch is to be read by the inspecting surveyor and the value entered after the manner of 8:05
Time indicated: 10:12
